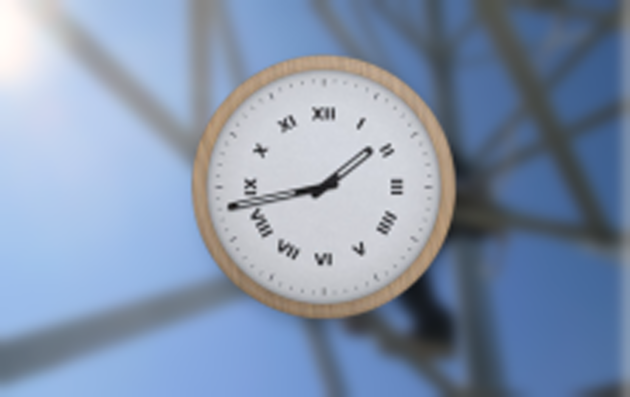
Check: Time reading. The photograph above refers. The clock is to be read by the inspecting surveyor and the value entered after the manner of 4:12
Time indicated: 1:43
